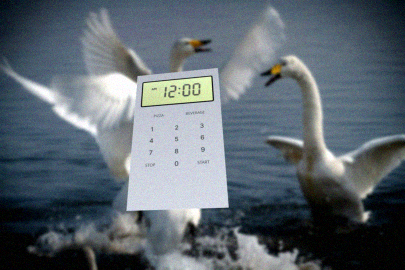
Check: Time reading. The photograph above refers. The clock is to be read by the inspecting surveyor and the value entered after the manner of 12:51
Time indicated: 12:00
